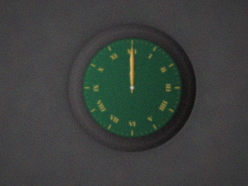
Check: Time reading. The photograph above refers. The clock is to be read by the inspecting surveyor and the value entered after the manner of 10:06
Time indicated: 12:00
